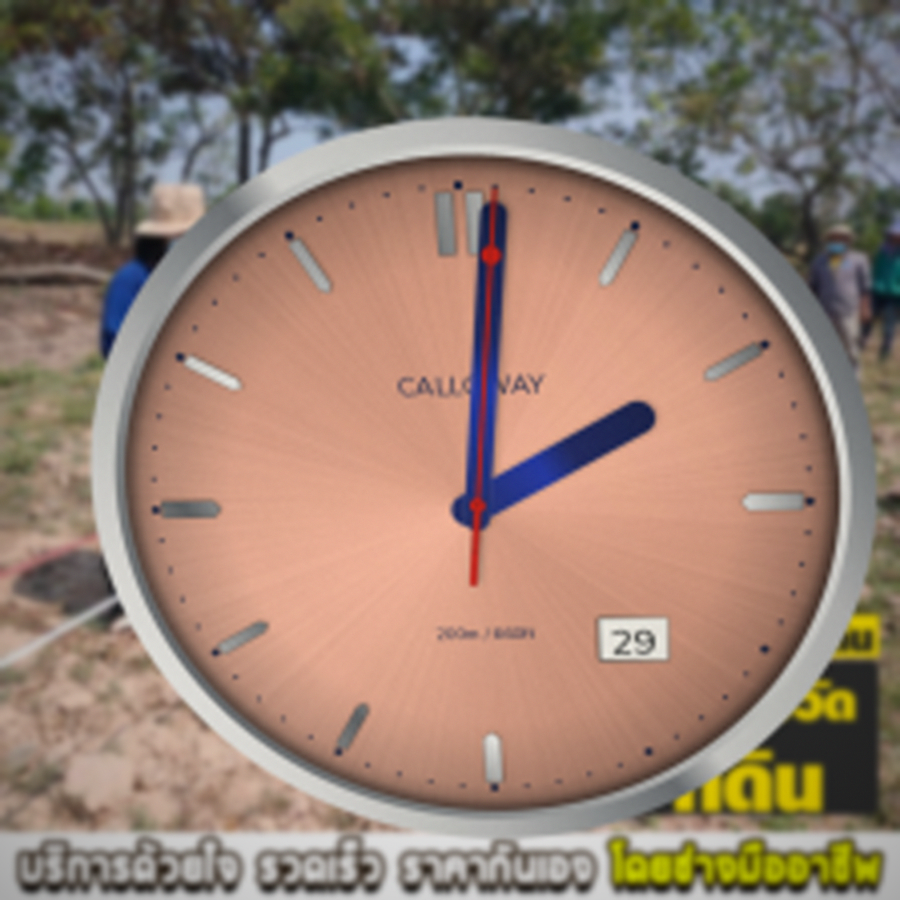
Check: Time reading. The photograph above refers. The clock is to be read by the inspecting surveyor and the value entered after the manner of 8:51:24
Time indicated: 2:01:01
